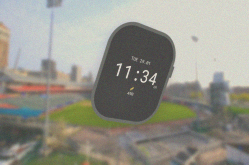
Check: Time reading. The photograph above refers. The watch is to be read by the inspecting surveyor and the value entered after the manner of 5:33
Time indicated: 11:34
